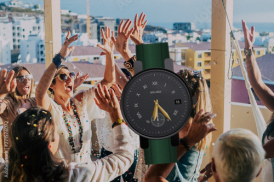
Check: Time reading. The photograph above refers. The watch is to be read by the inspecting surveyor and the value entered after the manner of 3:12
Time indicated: 6:24
